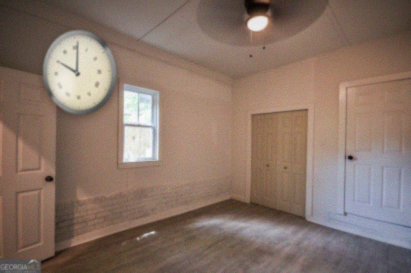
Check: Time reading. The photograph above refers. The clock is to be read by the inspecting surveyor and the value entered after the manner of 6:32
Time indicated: 10:01
